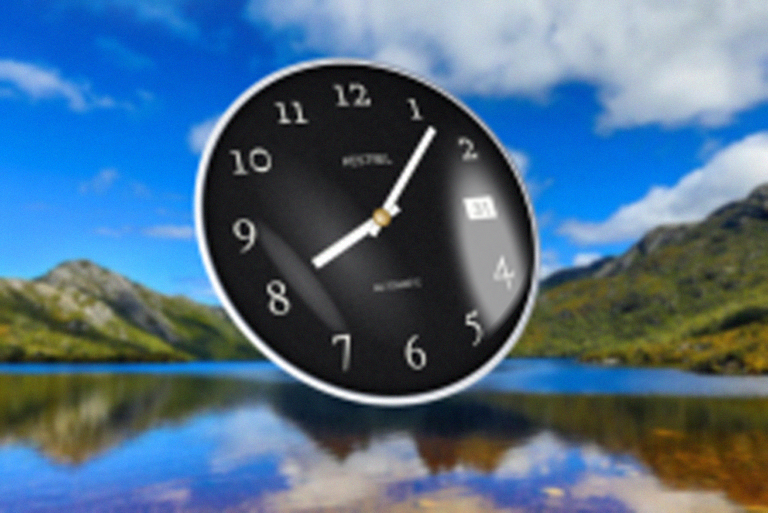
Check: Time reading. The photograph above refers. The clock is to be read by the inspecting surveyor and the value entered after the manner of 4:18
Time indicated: 8:07
